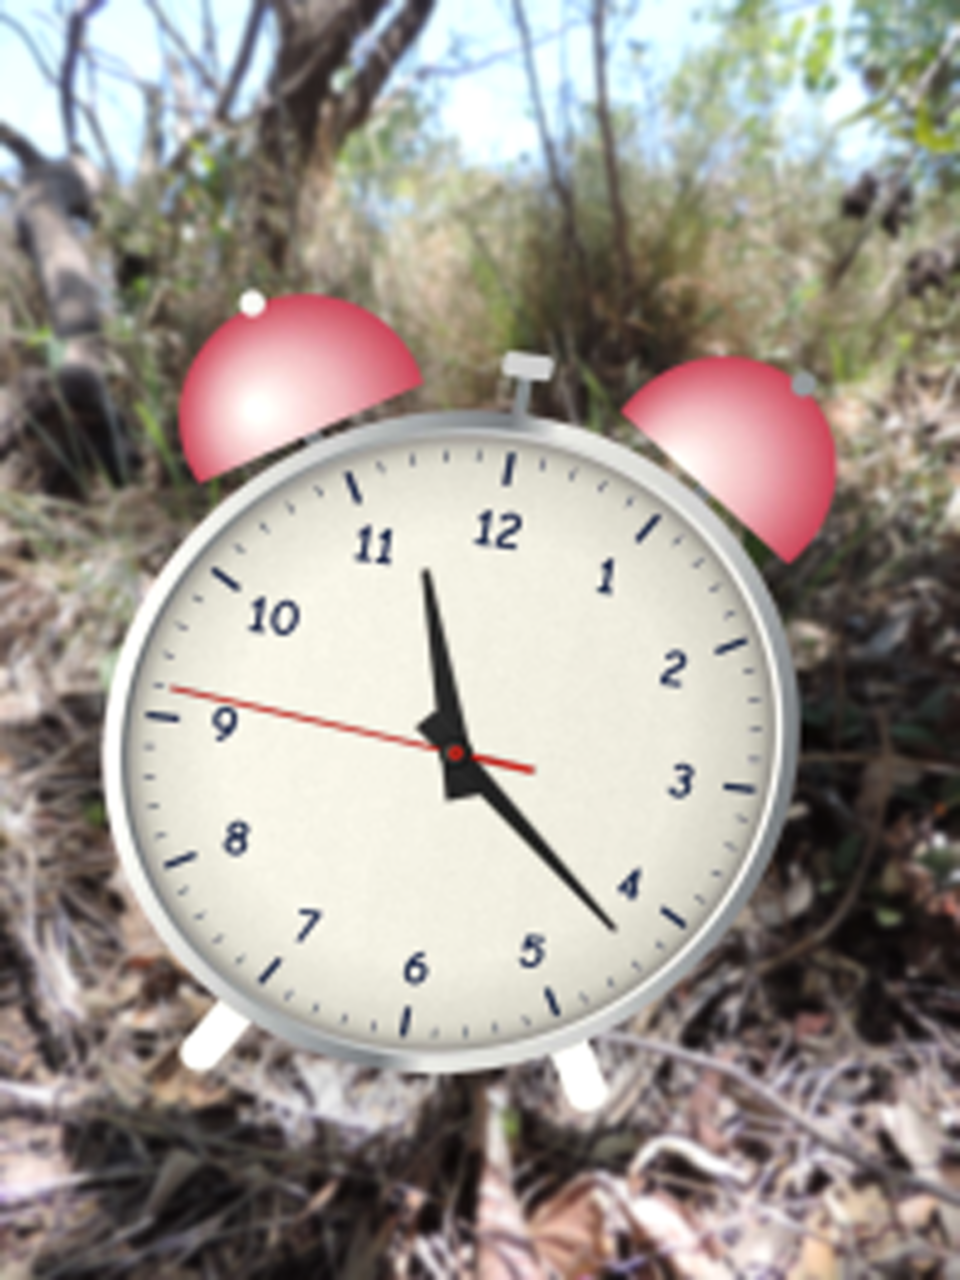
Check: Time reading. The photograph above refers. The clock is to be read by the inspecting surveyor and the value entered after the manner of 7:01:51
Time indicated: 11:21:46
